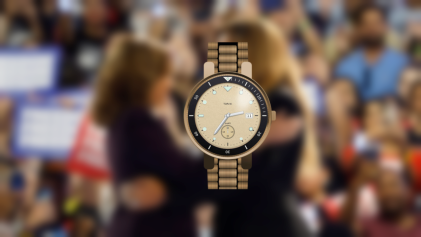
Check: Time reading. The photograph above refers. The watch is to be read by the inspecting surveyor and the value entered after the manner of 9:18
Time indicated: 2:36
